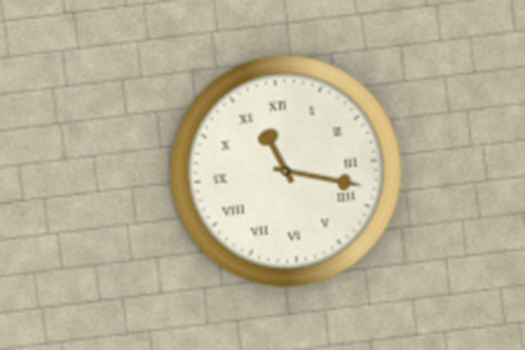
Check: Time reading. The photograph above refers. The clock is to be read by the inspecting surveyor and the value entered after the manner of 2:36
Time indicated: 11:18
